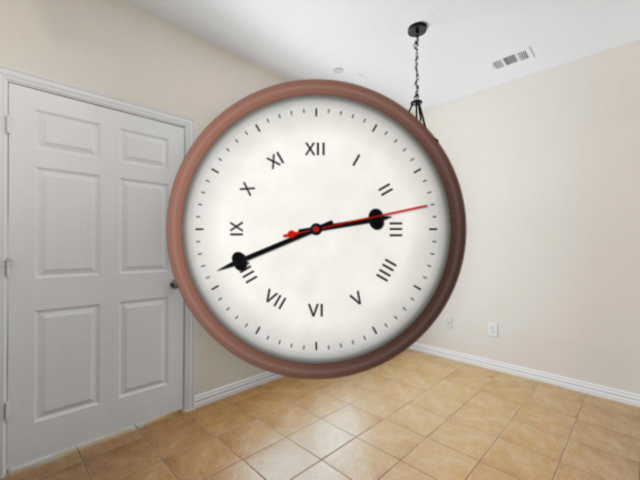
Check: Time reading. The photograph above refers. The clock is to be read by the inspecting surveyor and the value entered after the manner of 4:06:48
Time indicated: 2:41:13
